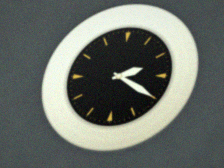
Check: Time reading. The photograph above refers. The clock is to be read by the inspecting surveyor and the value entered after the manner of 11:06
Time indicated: 2:20
